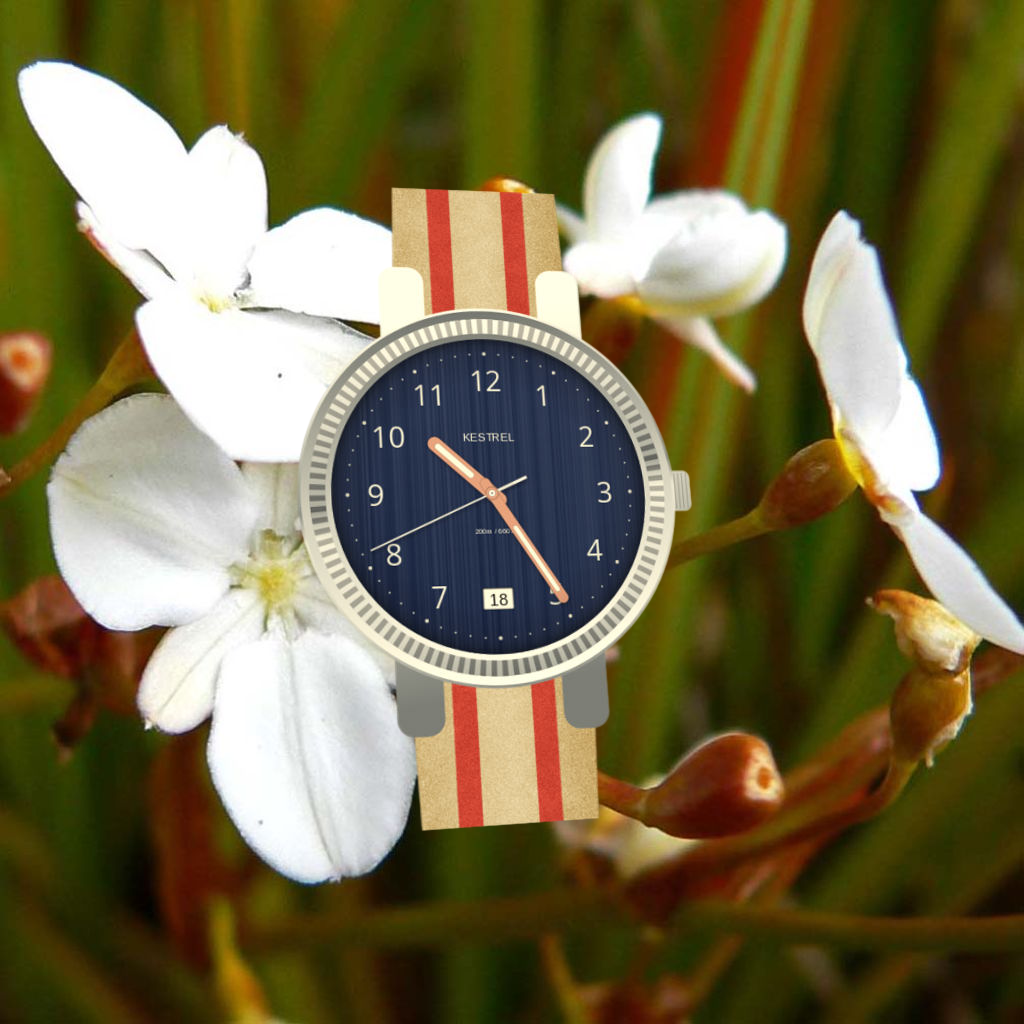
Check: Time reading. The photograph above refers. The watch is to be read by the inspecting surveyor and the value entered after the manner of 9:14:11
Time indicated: 10:24:41
